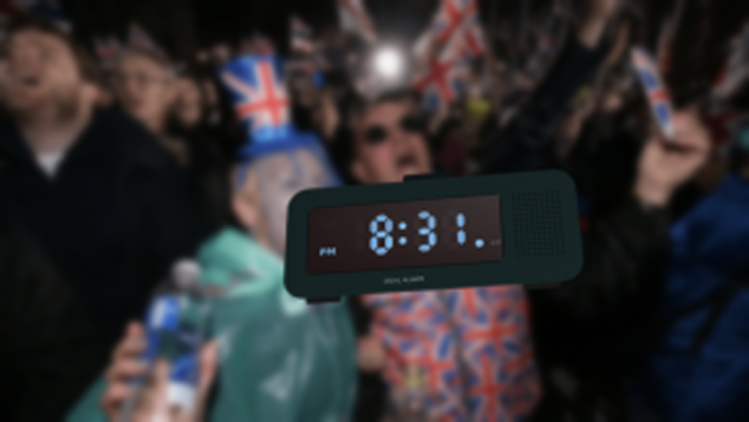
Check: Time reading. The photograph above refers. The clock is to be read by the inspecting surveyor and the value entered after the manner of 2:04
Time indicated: 8:31
